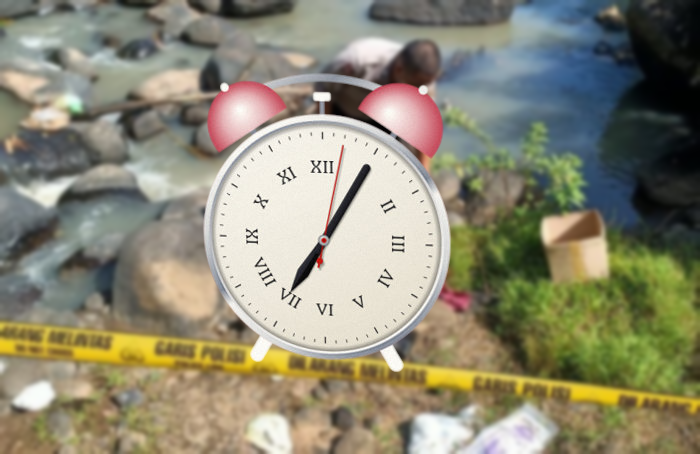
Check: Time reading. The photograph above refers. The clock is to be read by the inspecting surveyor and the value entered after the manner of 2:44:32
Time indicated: 7:05:02
